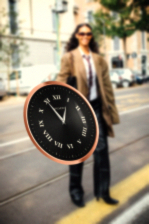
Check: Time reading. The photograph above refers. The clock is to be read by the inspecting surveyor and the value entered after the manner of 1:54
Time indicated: 12:55
